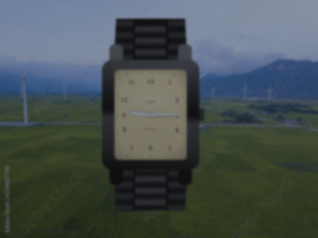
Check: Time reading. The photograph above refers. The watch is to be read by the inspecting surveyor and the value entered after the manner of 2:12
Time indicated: 9:15
